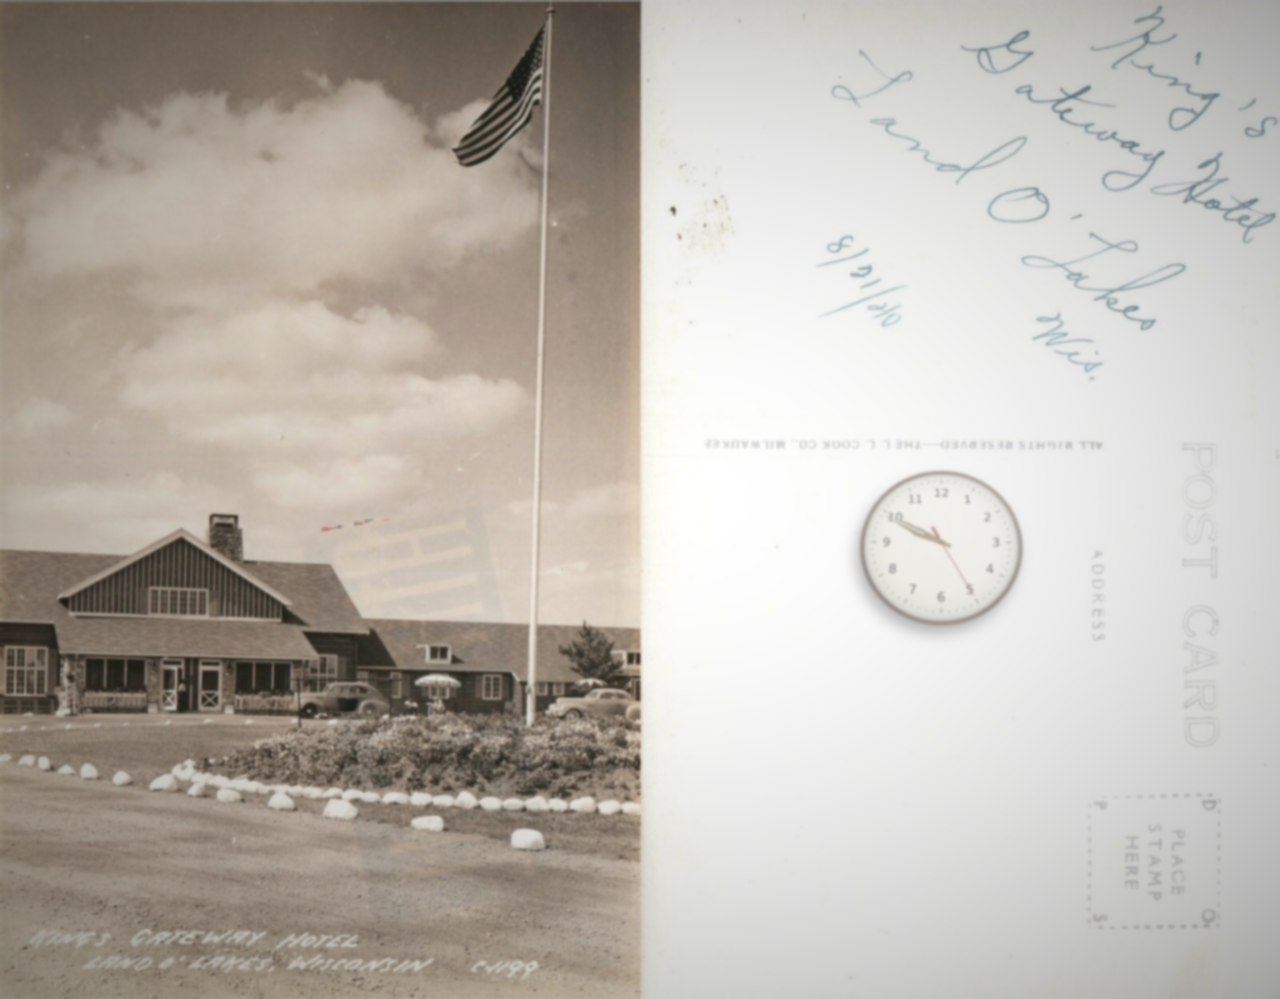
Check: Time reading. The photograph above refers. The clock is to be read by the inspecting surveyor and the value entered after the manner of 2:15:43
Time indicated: 9:49:25
